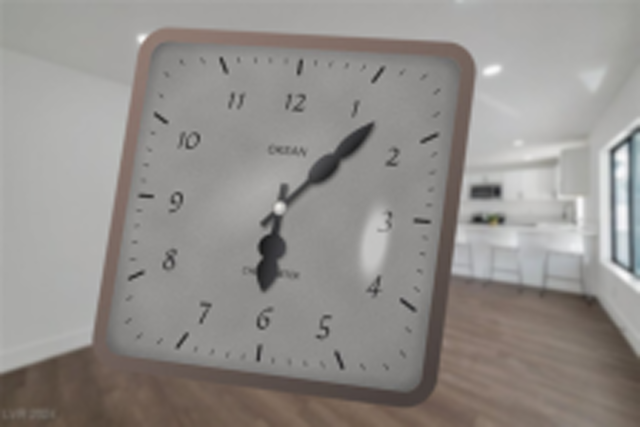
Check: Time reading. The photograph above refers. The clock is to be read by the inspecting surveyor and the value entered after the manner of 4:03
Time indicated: 6:07
